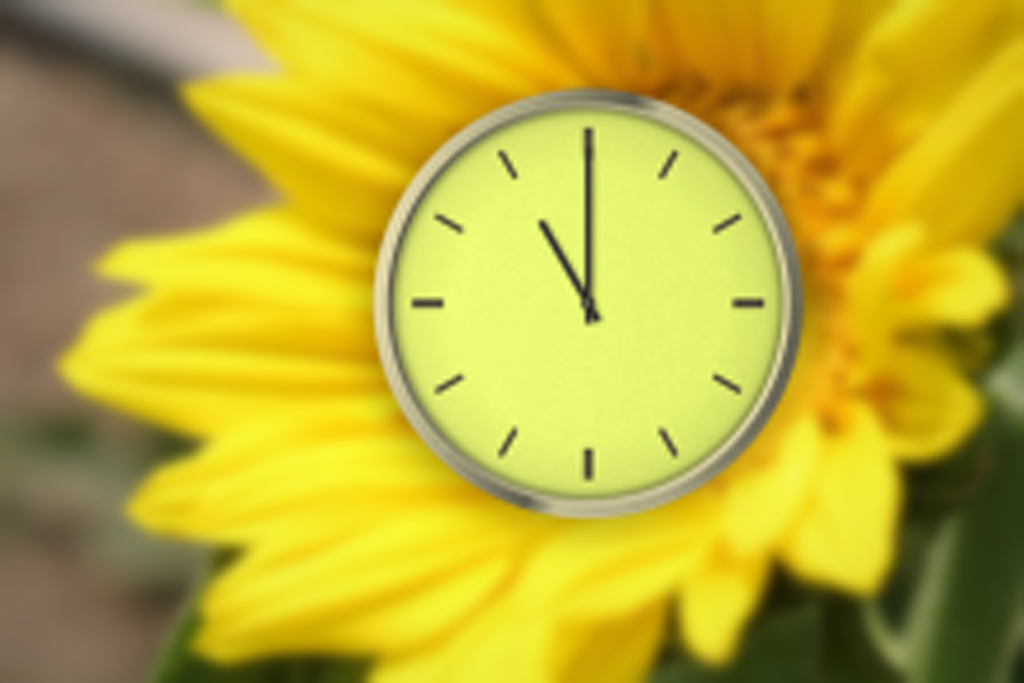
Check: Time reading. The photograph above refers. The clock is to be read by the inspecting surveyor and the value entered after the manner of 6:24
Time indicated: 11:00
